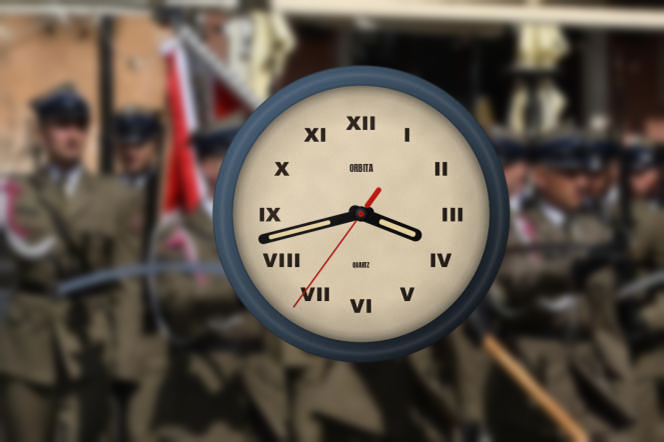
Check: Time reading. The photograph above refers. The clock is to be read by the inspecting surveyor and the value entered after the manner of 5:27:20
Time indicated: 3:42:36
